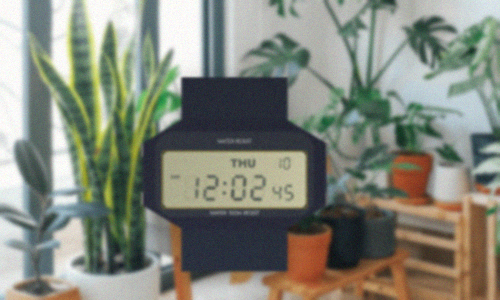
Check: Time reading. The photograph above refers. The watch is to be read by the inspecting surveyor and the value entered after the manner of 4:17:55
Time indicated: 12:02:45
